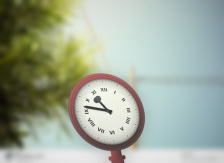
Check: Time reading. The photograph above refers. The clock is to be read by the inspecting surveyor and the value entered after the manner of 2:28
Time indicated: 10:47
